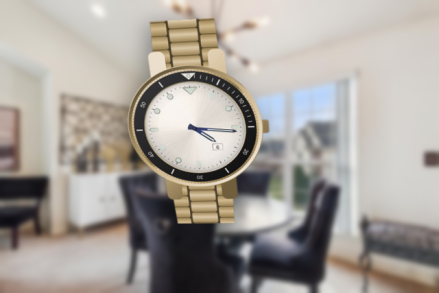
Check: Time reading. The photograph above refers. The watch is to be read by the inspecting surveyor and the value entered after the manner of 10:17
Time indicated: 4:16
